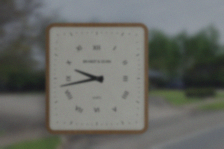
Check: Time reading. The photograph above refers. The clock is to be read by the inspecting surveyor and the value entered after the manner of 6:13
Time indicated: 9:43
